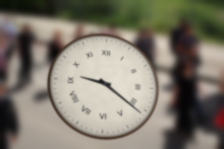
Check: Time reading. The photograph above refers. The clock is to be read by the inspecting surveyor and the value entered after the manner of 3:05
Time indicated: 9:21
